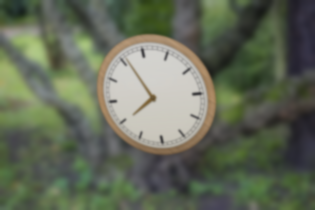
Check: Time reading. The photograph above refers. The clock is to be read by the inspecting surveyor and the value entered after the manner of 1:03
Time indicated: 7:56
